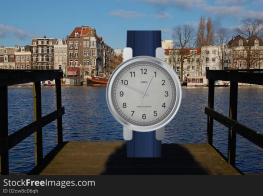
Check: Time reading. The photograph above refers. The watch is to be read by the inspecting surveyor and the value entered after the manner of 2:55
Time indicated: 12:49
